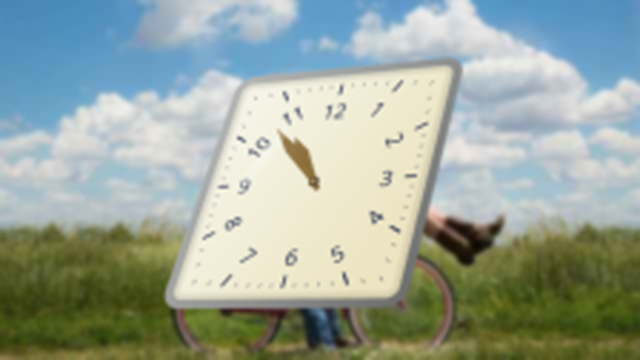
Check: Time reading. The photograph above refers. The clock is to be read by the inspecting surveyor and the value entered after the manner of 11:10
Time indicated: 10:53
